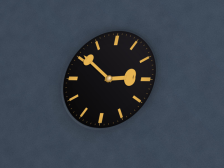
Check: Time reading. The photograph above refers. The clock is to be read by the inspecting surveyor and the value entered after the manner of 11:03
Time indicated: 2:51
